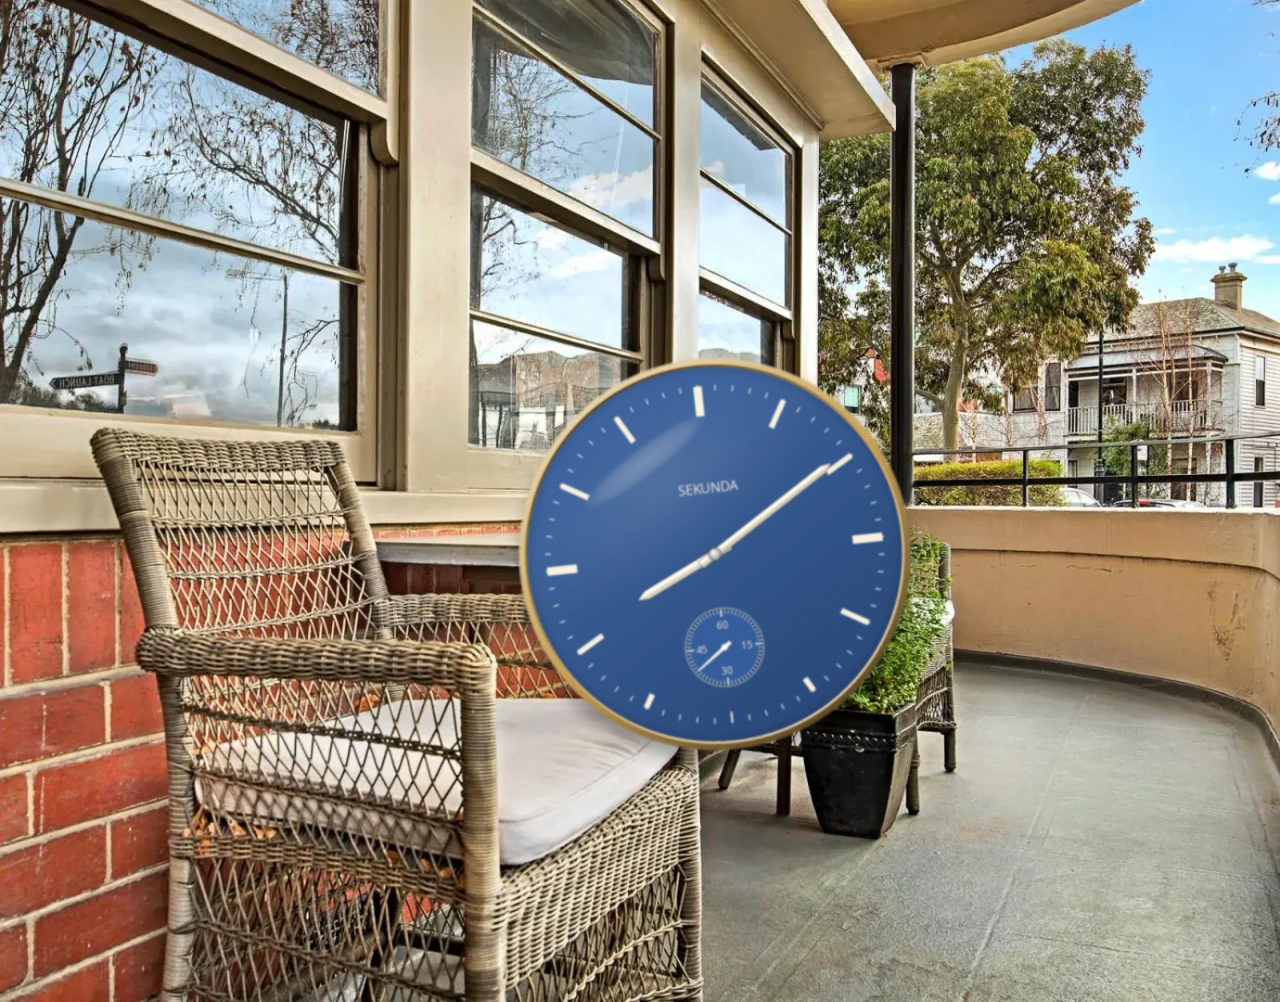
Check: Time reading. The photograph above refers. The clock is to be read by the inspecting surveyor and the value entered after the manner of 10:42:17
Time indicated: 8:09:39
